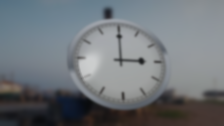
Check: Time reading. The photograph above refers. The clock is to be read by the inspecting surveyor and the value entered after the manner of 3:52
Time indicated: 3:00
